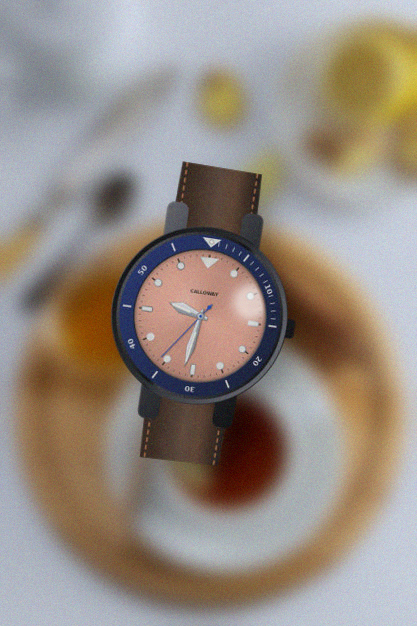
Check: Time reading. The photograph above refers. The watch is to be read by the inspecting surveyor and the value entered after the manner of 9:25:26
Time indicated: 9:31:36
